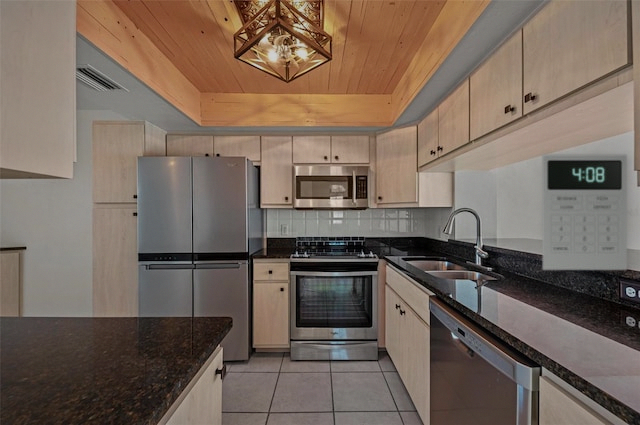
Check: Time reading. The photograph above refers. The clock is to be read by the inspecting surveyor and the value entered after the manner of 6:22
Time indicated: 4:08
